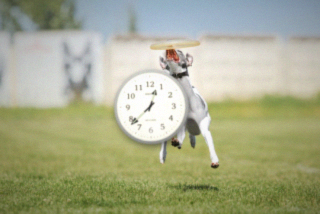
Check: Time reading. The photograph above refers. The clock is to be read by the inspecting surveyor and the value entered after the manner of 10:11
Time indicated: 12:38
